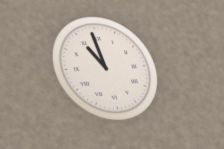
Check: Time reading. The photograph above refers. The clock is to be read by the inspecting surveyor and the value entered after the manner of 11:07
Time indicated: 10:59
